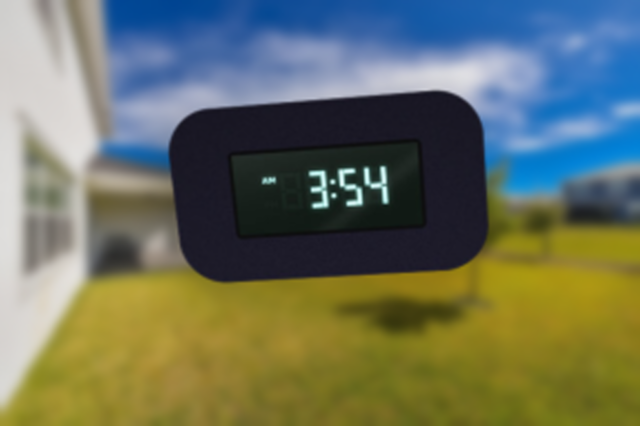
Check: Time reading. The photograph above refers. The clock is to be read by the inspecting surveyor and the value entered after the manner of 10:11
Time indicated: 3:54
